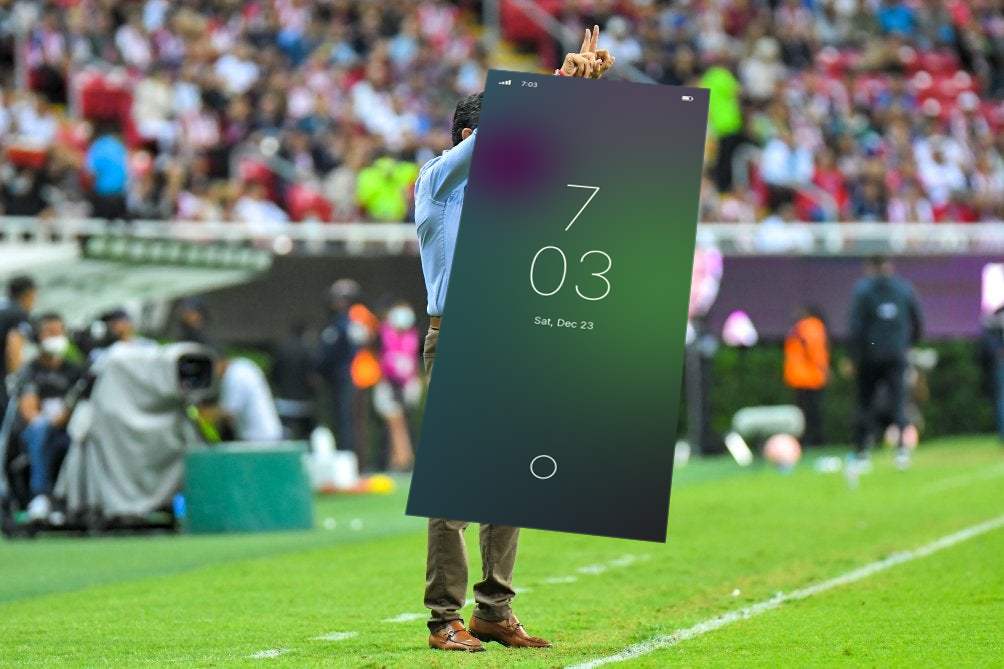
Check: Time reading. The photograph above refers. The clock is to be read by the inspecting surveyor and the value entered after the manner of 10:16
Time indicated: 7:03
